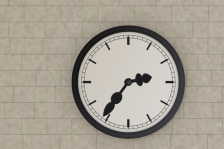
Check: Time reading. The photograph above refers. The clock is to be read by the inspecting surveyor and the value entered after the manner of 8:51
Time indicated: 2:36
